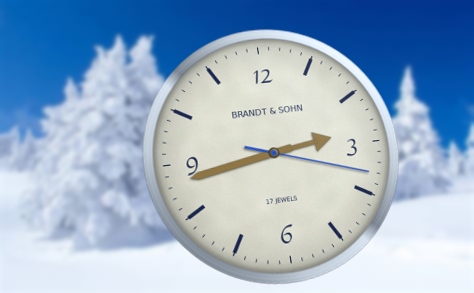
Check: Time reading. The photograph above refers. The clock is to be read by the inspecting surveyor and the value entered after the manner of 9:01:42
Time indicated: 2:43:18
